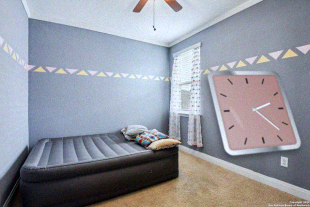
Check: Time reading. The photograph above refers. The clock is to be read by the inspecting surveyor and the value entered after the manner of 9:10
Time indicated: 2:23
